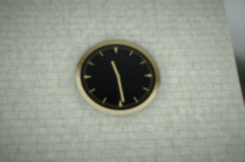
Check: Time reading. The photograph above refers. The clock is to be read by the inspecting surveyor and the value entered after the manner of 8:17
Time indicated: 11:29
